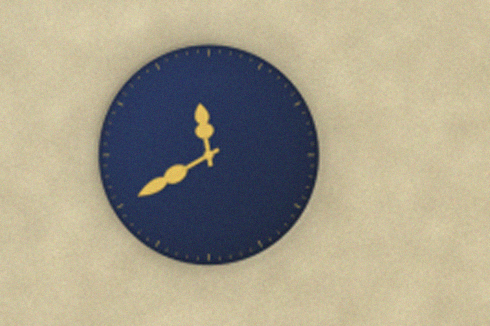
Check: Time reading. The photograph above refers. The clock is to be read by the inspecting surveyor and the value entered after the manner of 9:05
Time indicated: 11:40
